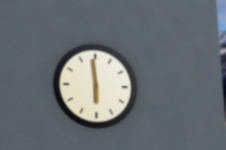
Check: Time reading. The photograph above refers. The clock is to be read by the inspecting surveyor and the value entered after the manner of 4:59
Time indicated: 5:59
